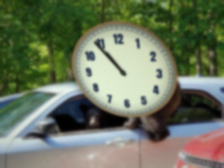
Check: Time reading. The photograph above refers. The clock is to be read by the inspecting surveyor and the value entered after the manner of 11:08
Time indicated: 10:54
